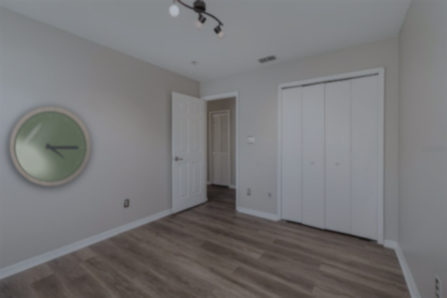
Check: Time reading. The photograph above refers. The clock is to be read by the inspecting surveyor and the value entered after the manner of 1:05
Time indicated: 4:15
